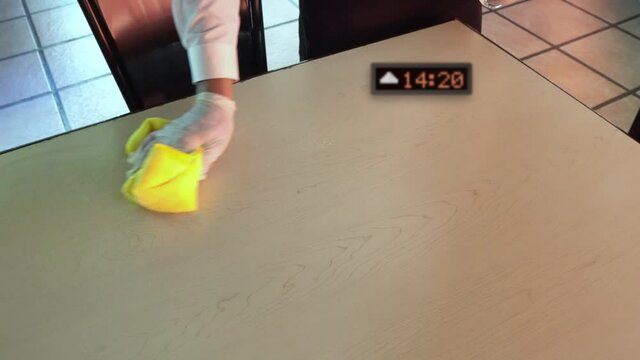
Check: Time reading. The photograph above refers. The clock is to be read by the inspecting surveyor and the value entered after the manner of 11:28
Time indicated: 14:20
